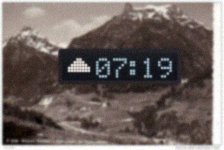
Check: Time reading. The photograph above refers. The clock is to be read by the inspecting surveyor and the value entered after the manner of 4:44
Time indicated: 7:19
